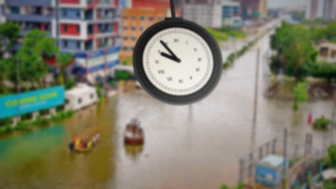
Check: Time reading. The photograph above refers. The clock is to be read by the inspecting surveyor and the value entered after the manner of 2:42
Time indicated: 9:54
